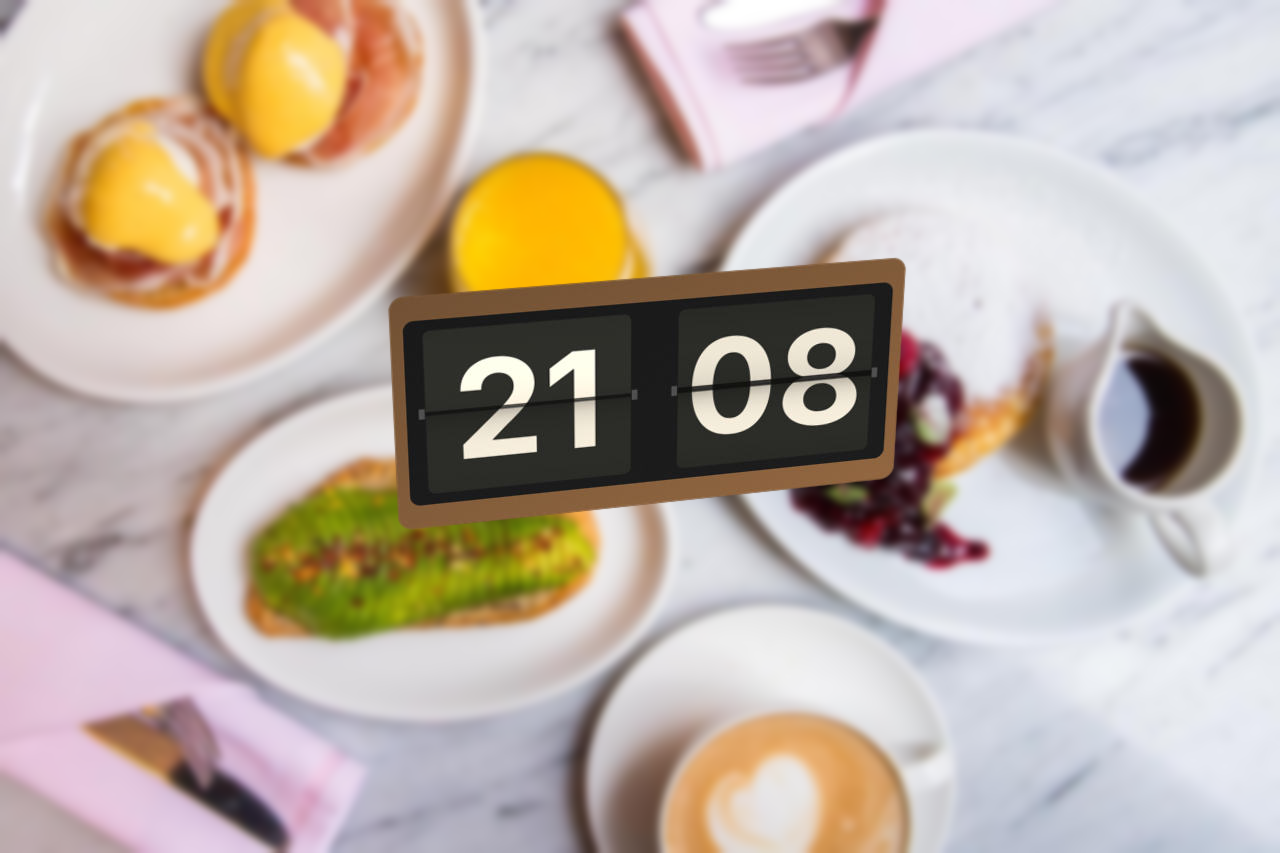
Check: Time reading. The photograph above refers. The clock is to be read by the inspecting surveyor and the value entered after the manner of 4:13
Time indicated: 21:08
